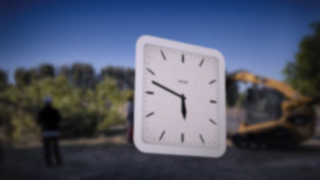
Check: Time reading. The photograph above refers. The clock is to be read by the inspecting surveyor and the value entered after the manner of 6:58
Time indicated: 5:48
